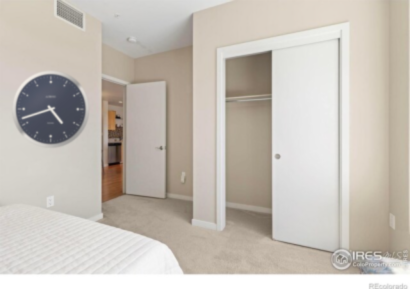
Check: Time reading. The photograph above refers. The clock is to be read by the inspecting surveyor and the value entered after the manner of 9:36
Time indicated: 4:42
